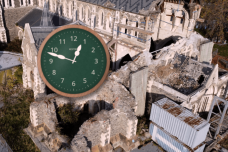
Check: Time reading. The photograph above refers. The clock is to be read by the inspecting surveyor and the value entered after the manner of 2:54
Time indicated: 12:48
